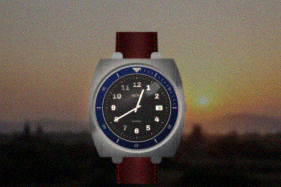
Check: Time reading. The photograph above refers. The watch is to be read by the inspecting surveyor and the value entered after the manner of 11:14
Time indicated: 12:40
